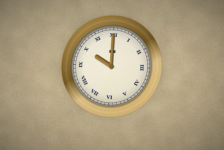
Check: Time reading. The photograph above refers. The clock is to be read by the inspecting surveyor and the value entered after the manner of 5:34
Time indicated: 10:00
